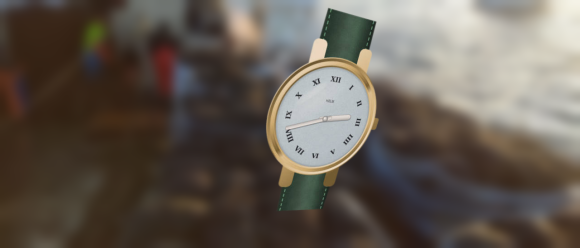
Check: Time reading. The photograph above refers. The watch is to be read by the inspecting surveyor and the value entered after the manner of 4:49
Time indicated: 2:42
